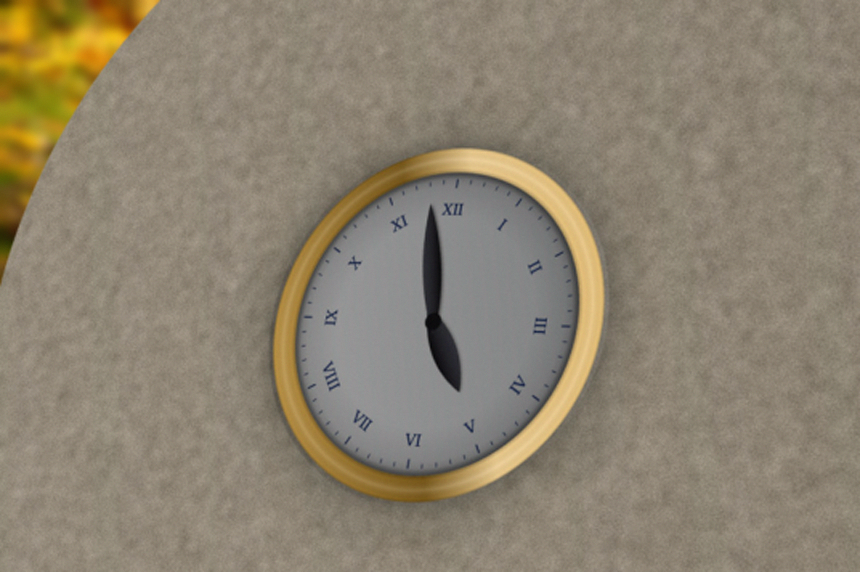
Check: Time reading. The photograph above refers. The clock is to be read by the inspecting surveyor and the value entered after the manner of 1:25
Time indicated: 4:58
